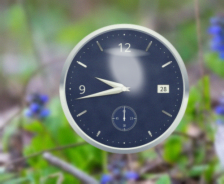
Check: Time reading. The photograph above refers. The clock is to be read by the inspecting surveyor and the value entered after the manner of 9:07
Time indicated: 9:43
